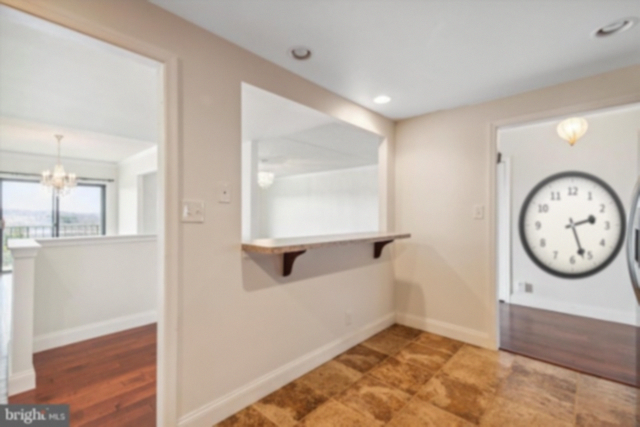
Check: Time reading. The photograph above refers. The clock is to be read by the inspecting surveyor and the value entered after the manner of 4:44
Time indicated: 2:27
